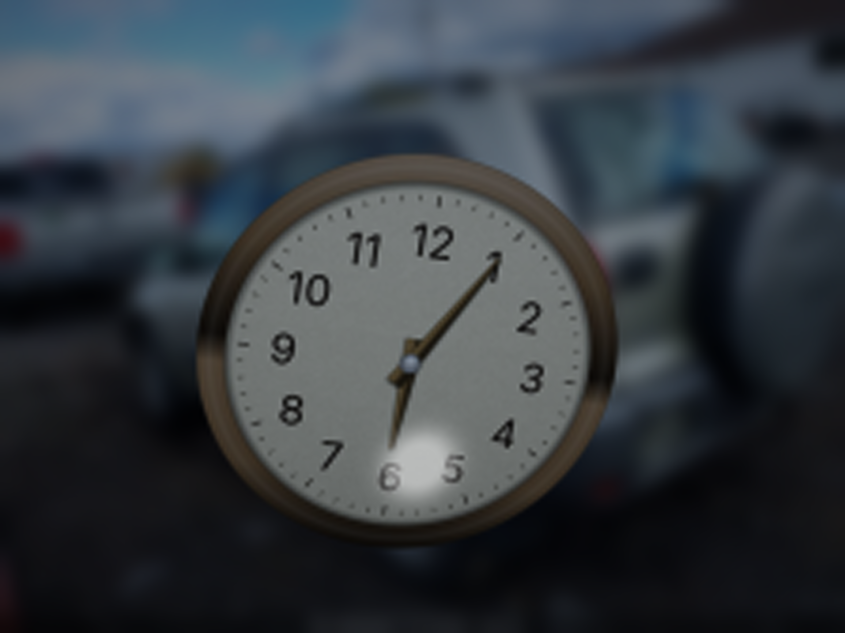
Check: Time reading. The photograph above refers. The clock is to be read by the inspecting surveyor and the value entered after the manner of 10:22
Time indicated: 6:05
